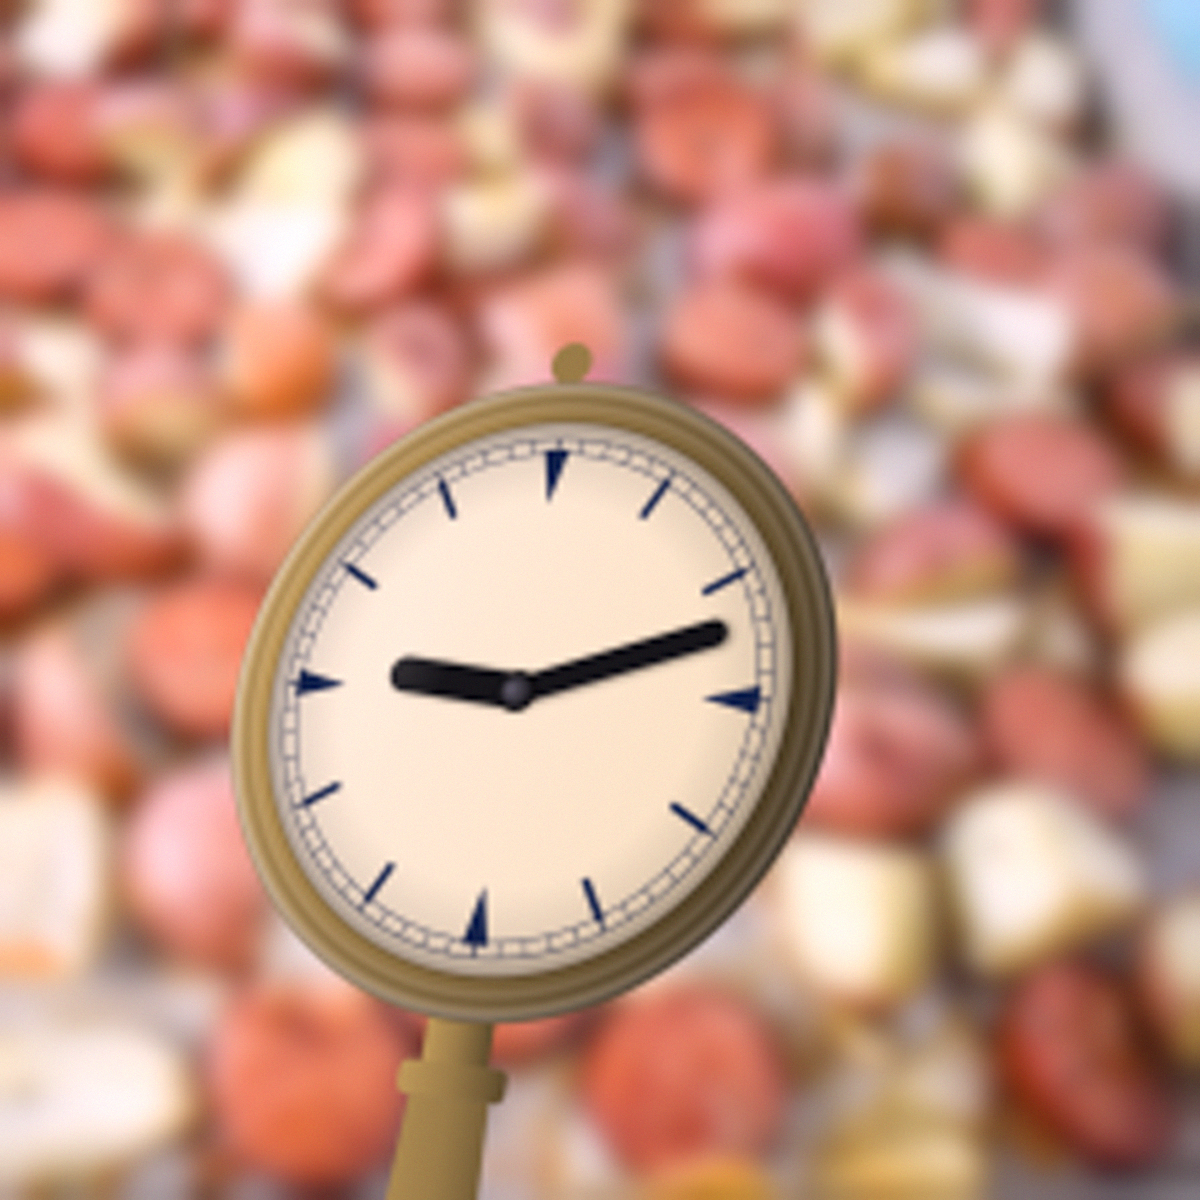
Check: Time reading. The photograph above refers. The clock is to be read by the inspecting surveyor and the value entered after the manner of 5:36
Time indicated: 9:12
